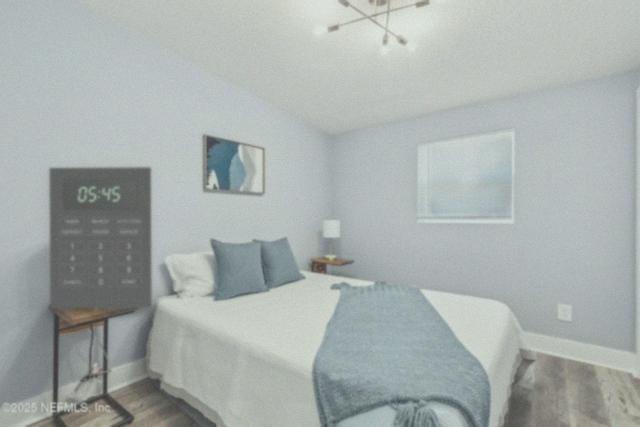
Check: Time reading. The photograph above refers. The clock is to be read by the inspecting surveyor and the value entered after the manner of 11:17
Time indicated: 5:45
